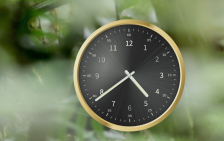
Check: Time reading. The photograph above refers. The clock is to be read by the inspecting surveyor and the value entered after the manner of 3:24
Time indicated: 4:39
